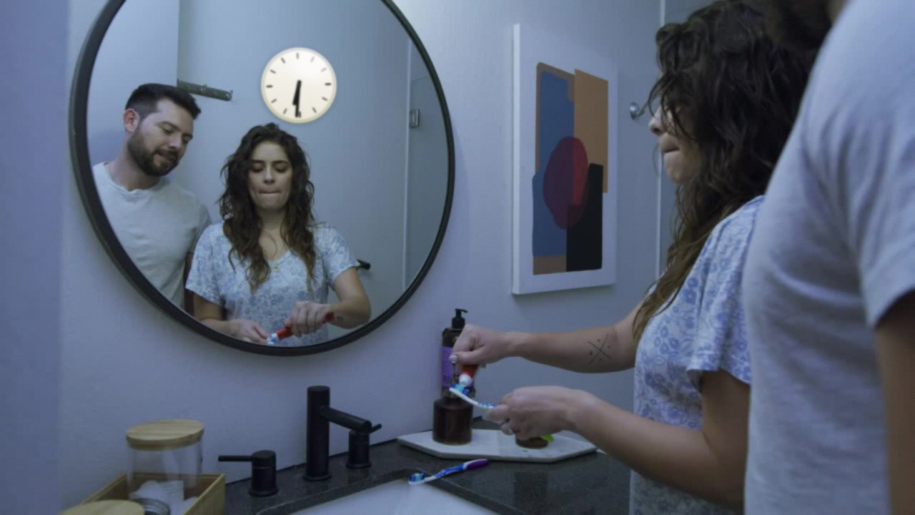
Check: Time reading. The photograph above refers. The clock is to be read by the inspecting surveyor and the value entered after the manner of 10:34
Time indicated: 6:31
